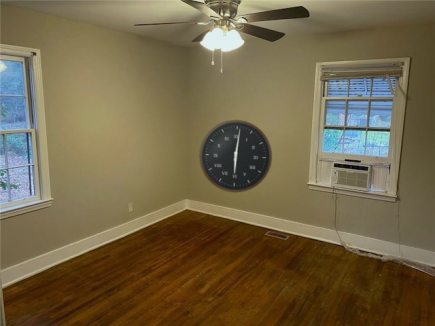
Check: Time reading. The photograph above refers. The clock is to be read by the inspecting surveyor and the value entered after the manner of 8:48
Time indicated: 6:01
